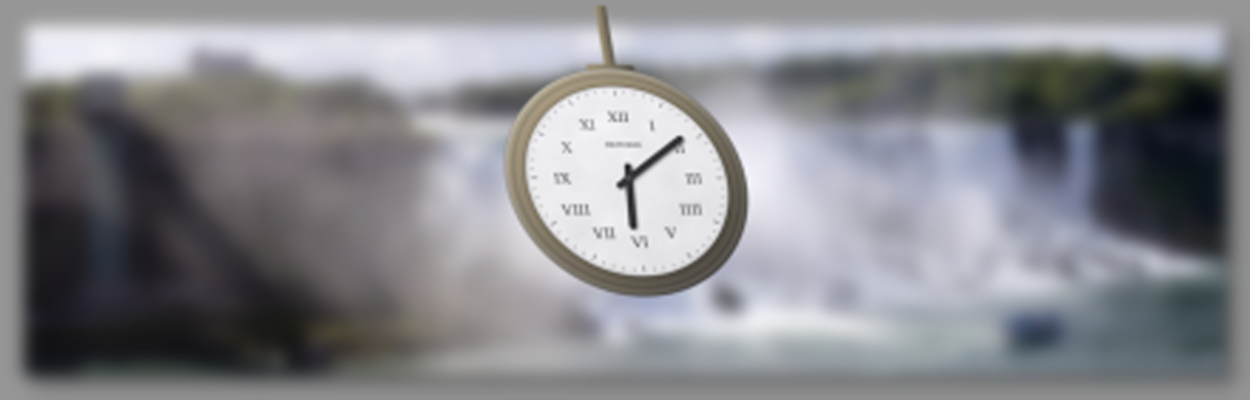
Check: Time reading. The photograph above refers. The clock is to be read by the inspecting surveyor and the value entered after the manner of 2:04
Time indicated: 6:09
